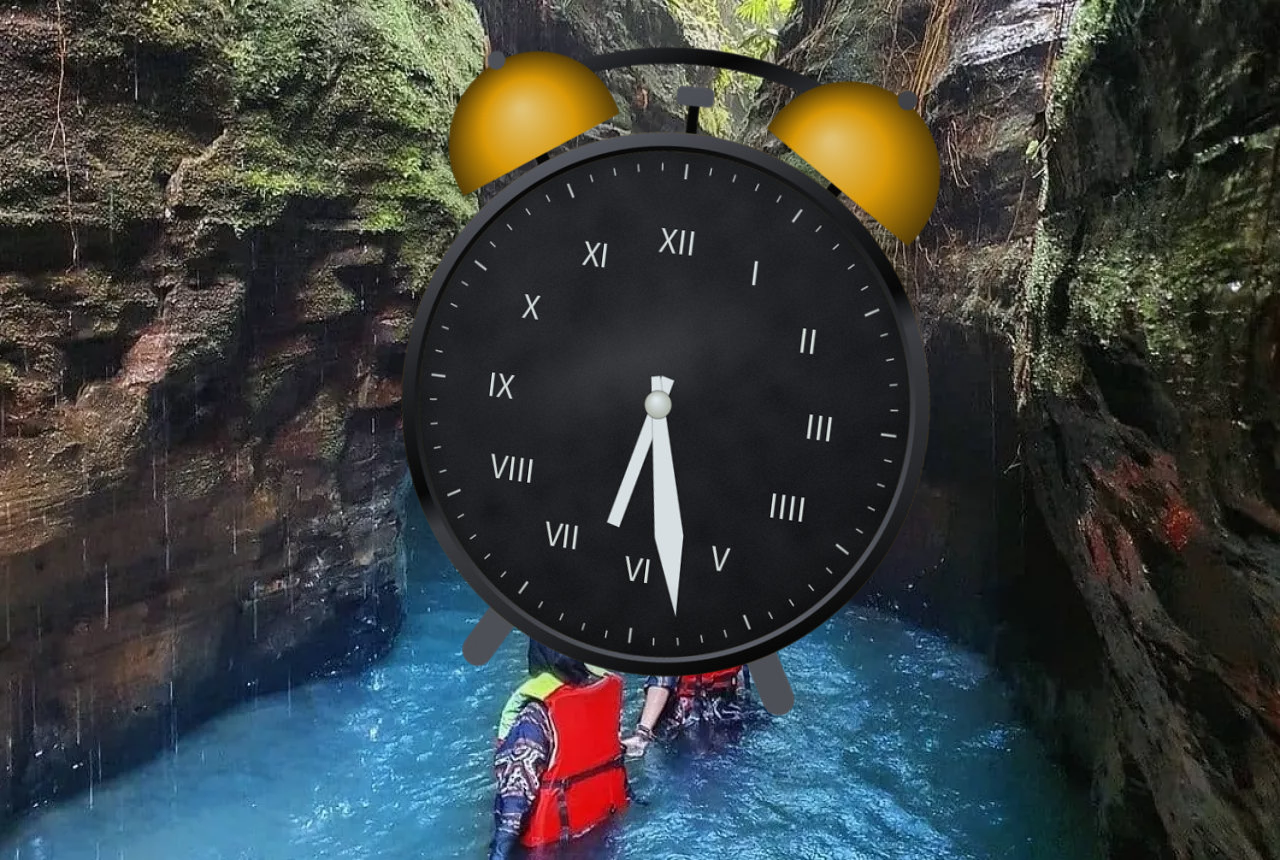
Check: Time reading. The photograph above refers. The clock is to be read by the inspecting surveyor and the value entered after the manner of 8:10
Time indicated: 6:28
